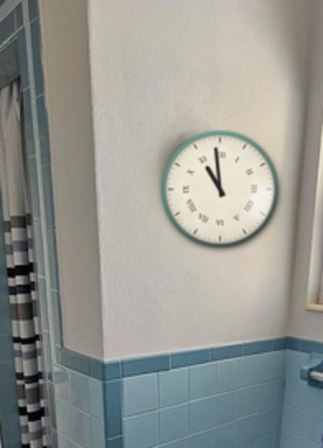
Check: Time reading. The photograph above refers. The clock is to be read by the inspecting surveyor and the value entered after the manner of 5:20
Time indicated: 10:59
